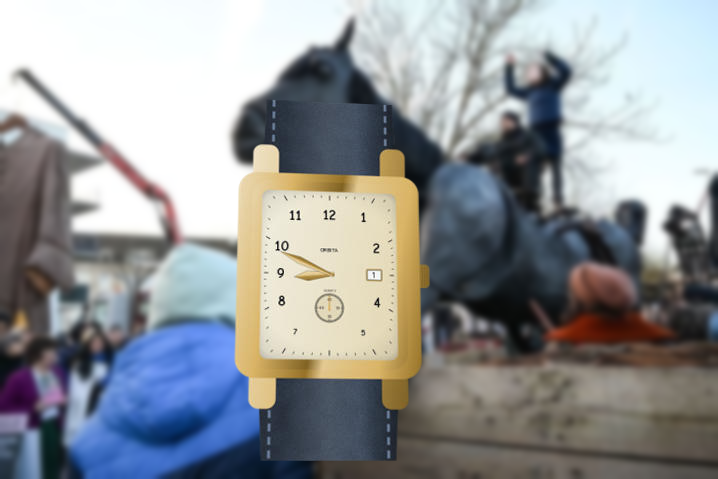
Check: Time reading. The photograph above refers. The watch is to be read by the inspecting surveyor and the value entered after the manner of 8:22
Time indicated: 8:49
